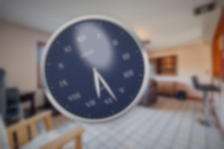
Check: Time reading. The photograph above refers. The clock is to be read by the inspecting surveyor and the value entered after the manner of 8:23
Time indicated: 6:28
